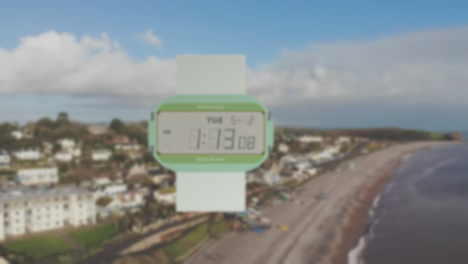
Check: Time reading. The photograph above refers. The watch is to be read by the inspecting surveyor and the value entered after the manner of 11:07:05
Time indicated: 1:13:08
